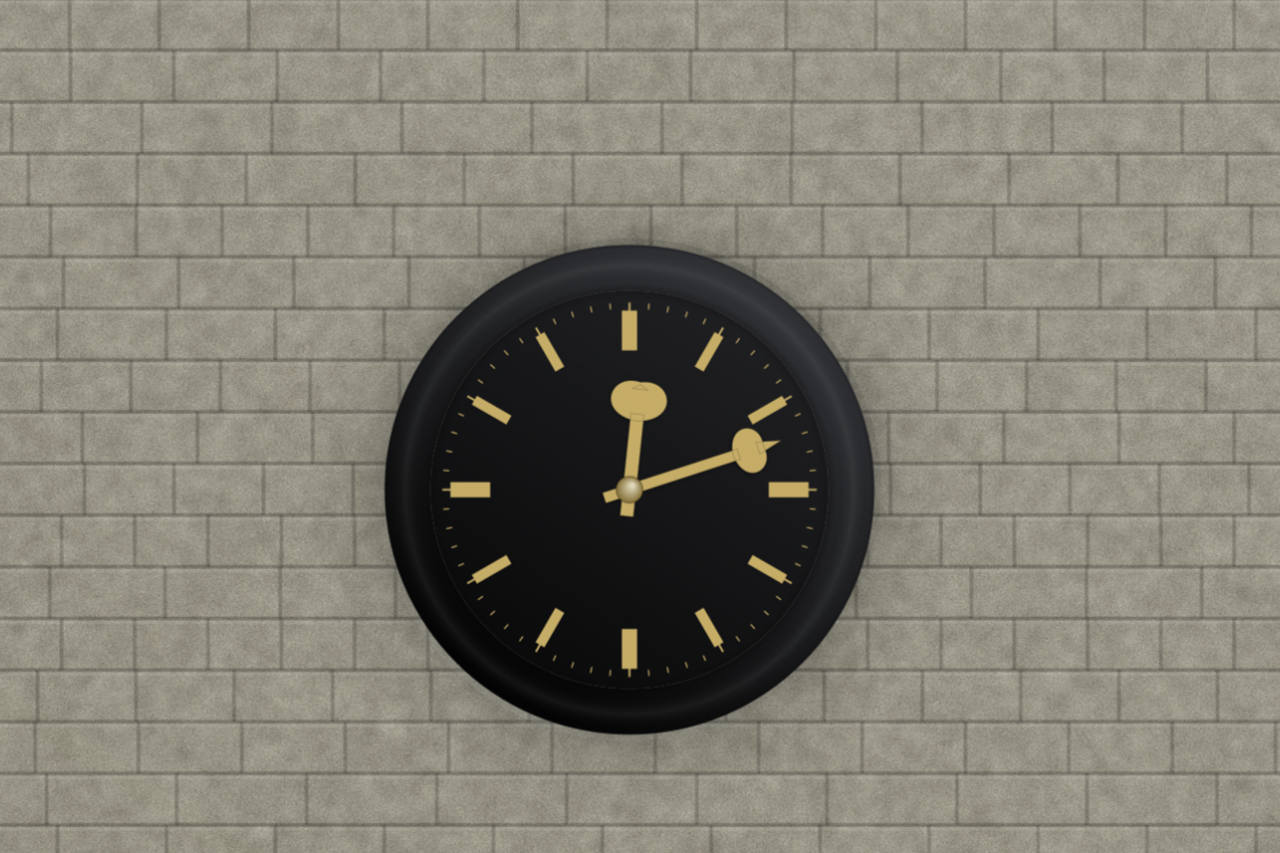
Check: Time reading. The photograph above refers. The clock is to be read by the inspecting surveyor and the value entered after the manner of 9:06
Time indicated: 12:12
